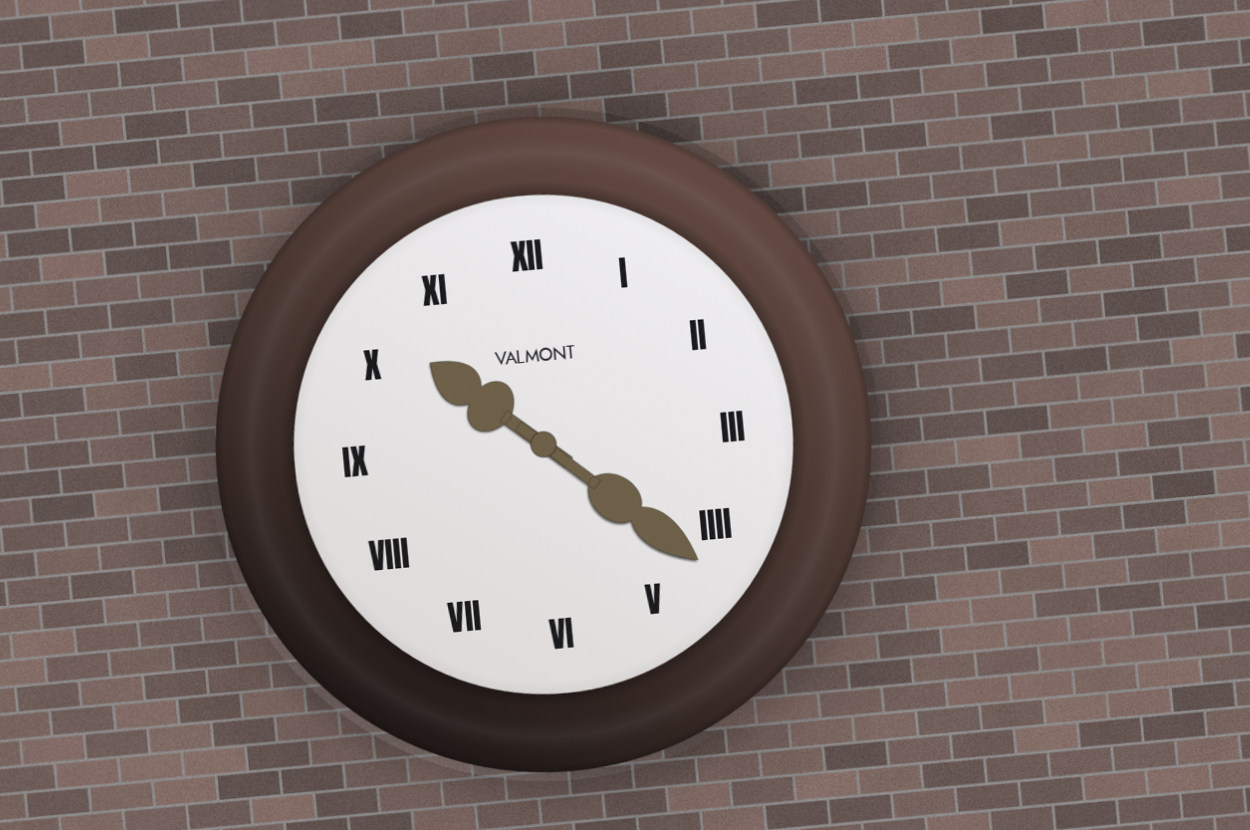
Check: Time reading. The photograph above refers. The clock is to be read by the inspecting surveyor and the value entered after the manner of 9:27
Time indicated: 10:22
